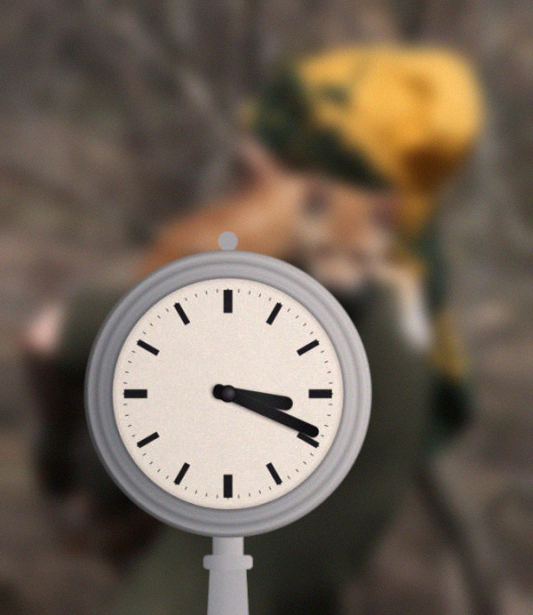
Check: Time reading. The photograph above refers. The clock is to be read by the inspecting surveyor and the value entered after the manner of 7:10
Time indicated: 3:19
